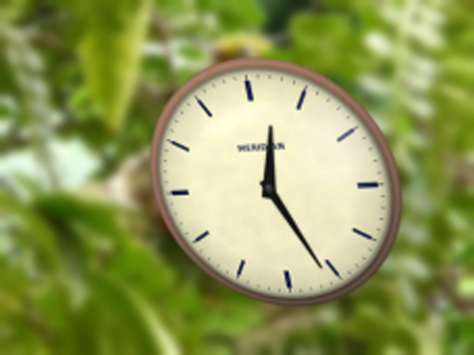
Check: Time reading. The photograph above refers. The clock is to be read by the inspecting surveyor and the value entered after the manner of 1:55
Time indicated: 12:26
